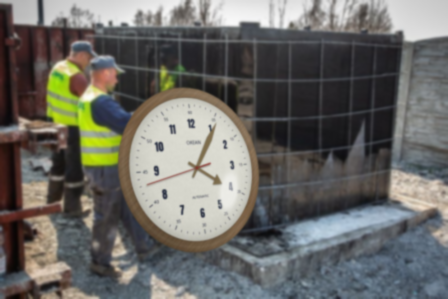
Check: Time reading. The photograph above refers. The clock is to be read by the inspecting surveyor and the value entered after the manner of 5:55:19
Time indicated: 4:05:43
